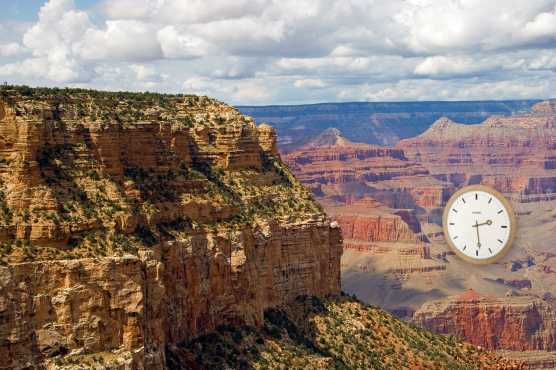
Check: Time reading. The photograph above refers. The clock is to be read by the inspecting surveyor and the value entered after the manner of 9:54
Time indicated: 2:29
